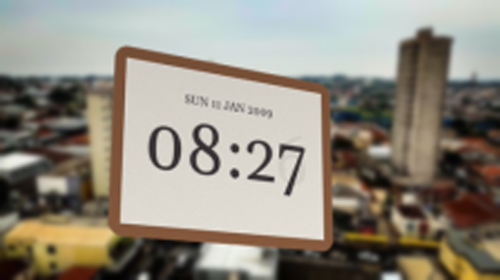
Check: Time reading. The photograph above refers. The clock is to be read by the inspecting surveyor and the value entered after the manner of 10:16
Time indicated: 8:27
